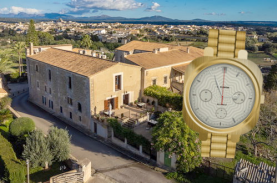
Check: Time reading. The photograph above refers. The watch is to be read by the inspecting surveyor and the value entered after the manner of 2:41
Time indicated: 2:56
